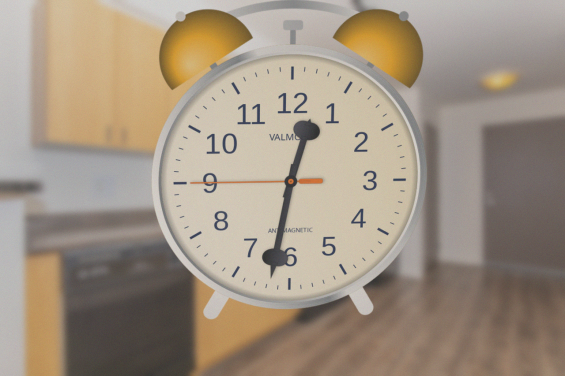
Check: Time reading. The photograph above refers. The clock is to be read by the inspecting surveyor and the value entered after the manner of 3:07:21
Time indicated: 12:31:45
